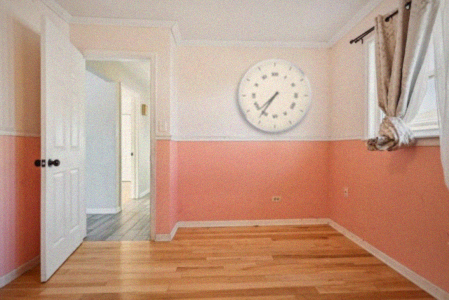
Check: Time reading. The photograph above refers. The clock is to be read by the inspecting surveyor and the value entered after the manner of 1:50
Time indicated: 7:36
